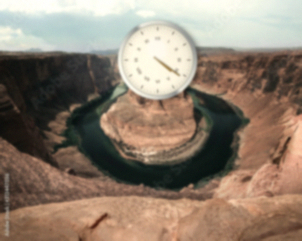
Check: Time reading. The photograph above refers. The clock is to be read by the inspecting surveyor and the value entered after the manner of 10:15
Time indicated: 4:21
